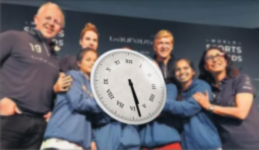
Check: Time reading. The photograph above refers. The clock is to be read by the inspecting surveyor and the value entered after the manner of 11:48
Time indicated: 5:28
